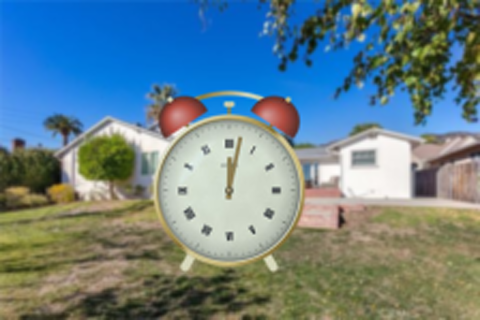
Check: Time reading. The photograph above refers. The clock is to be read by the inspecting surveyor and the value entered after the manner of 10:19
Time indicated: 12:02
